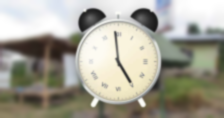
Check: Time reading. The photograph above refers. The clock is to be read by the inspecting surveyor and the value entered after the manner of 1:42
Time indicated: 4:59
